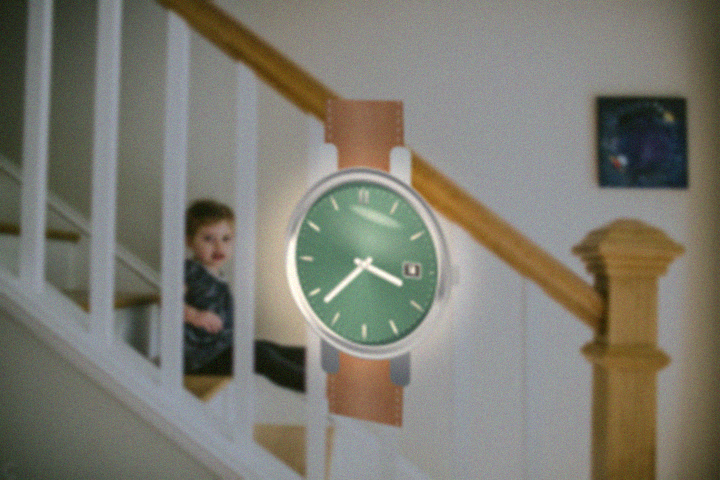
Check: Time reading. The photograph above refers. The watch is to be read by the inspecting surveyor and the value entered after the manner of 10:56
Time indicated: 3:38
